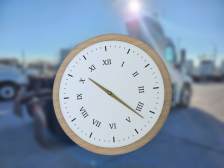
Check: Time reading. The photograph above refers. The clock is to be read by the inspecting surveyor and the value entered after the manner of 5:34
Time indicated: 10:22
